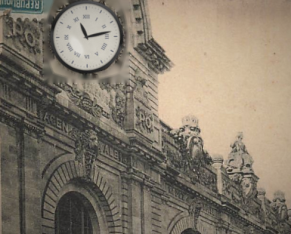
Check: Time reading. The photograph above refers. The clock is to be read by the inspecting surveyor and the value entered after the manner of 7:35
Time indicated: 11:13
